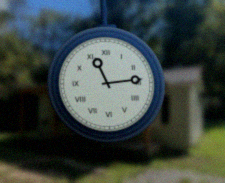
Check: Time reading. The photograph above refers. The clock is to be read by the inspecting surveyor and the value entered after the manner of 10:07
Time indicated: 11:14
